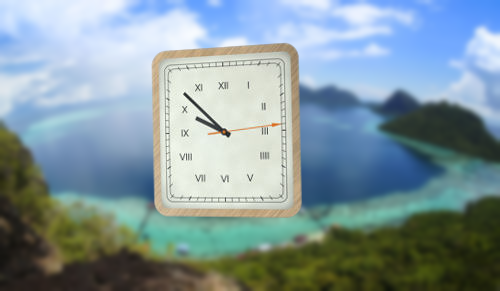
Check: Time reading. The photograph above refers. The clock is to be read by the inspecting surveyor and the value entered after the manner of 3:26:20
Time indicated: 9:52:14
